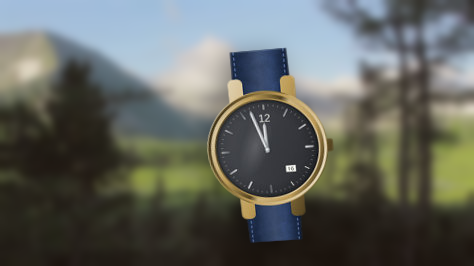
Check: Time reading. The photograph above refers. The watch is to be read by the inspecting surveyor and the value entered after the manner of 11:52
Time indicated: 11:57
